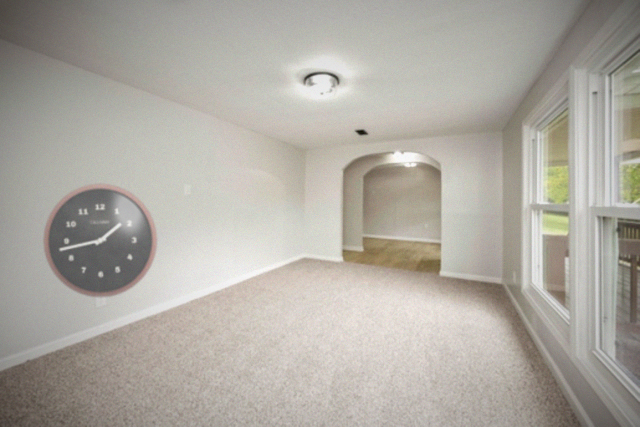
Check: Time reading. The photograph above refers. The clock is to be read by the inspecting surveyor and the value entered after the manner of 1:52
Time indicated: 1:43
